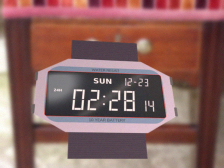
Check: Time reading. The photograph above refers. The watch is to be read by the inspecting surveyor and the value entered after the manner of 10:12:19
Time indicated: 2:28:14
